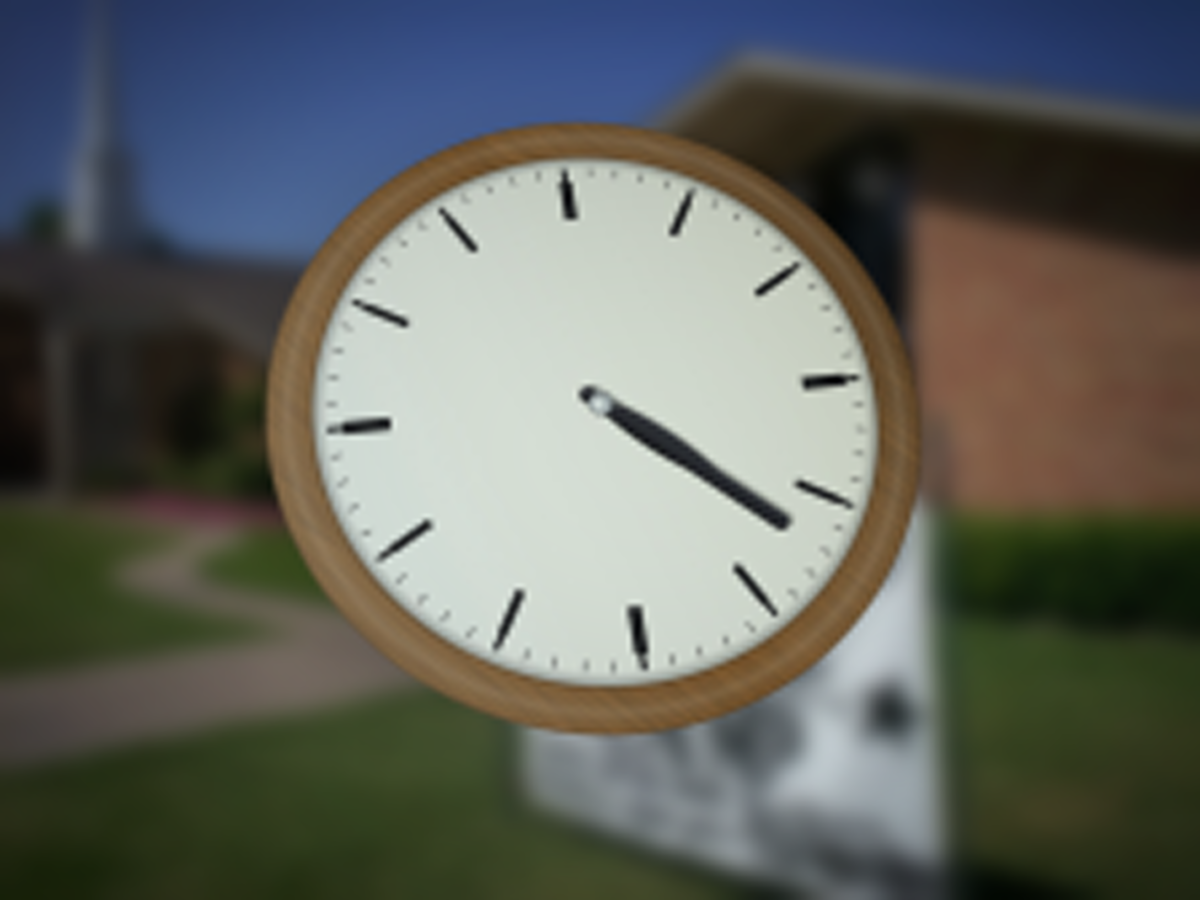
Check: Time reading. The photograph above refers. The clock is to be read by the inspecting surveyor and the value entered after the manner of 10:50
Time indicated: 4:22
